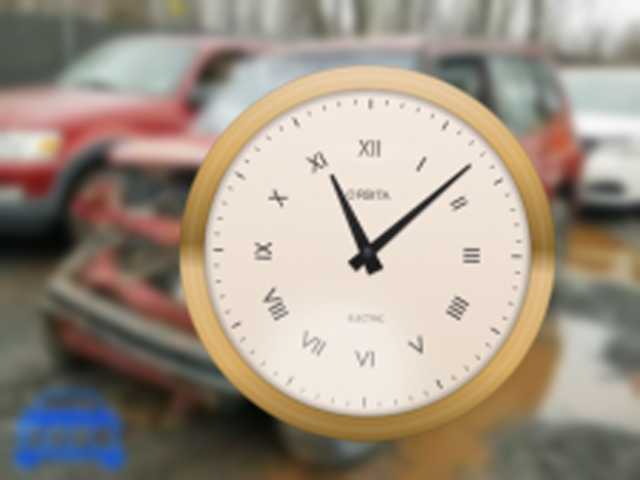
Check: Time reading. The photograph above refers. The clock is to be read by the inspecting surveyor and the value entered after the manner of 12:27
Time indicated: 11:08
